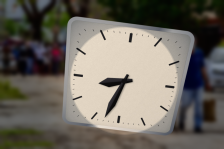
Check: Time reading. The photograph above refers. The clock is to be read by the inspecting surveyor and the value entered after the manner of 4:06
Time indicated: 8:33
